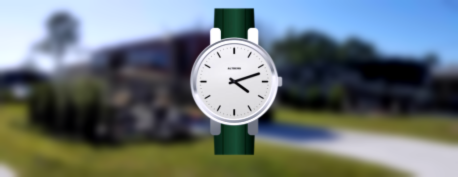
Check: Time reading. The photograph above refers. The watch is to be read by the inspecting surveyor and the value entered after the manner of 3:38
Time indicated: 4:12
